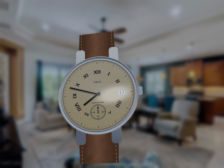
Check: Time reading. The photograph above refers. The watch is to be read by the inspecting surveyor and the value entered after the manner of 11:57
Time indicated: 7:48
